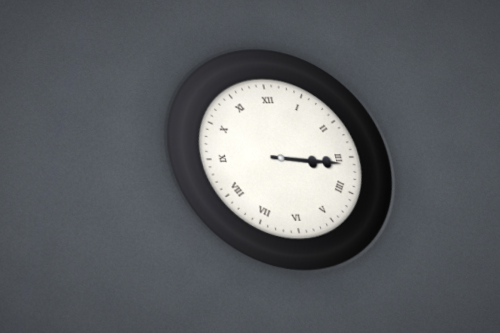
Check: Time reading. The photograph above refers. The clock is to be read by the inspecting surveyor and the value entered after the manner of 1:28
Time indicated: 3:16
